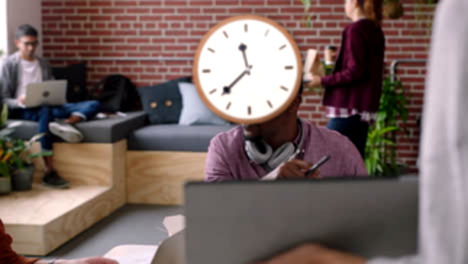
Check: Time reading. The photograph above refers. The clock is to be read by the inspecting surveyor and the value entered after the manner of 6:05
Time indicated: 11:38
